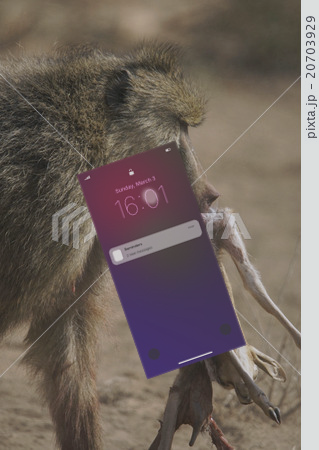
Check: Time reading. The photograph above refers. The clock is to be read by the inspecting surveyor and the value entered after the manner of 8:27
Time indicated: 16:01
